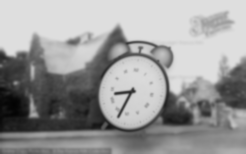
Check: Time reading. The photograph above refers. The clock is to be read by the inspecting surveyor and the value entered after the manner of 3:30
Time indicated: 8:33
